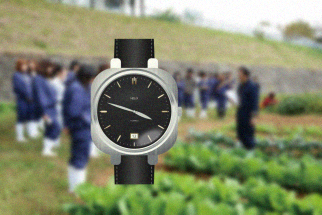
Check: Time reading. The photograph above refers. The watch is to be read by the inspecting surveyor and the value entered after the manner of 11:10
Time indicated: 3:48
